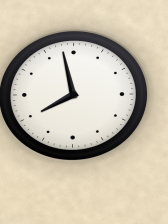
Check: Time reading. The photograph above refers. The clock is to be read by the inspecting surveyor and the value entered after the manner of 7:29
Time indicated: 7:58
